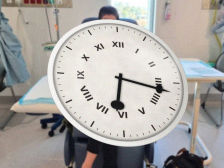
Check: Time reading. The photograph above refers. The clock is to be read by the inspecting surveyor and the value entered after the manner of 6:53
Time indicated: 6:17
